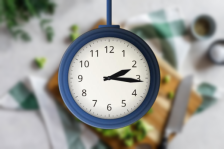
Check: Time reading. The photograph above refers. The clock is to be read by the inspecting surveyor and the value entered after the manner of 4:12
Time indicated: 2:16
